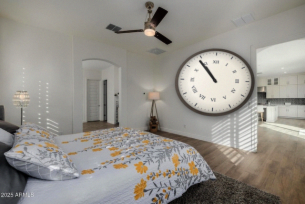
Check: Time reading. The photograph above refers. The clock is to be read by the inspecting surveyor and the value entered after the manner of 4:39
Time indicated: 10:54
